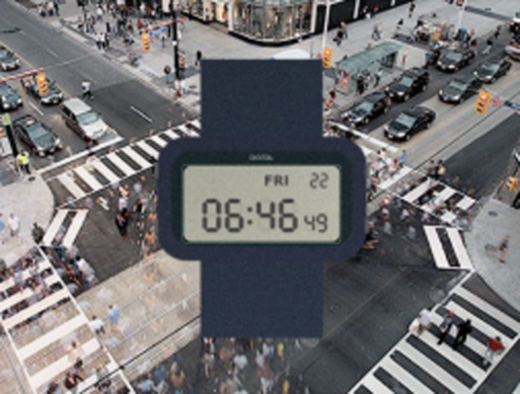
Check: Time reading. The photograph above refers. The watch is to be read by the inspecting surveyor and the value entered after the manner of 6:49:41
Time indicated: 6:46:49
